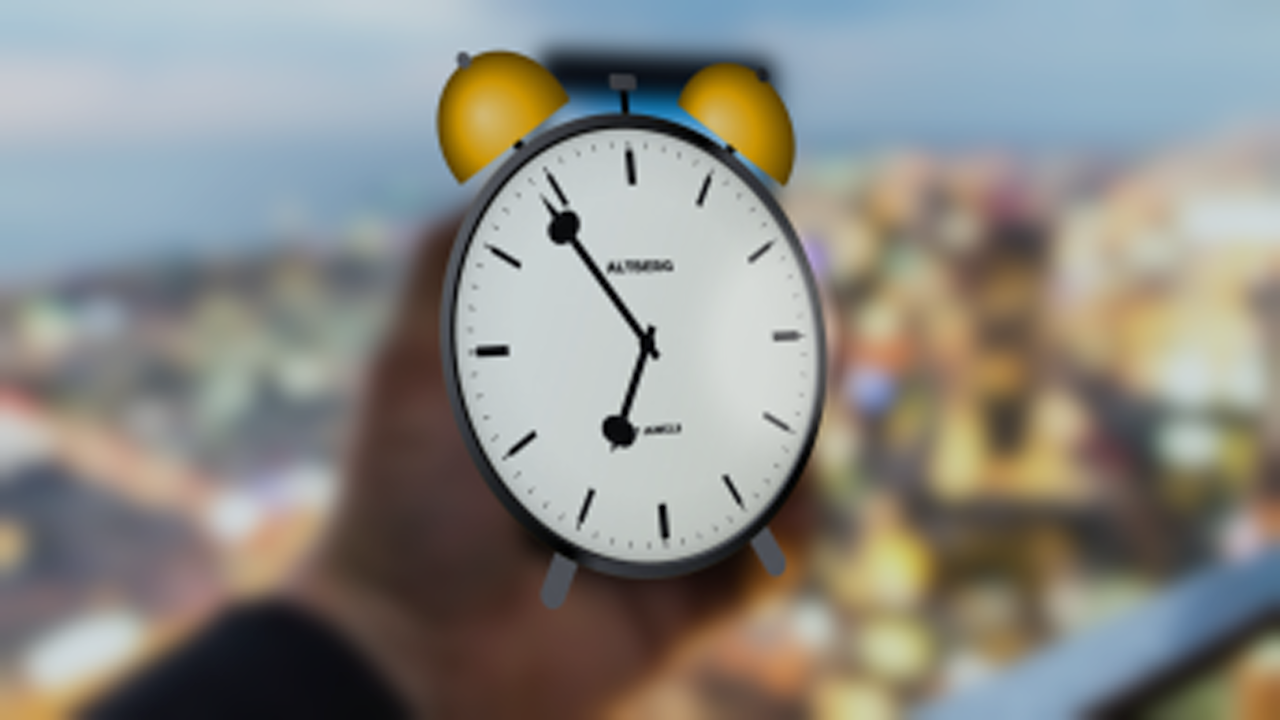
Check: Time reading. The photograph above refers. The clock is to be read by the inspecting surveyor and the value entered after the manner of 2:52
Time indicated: 6:54
